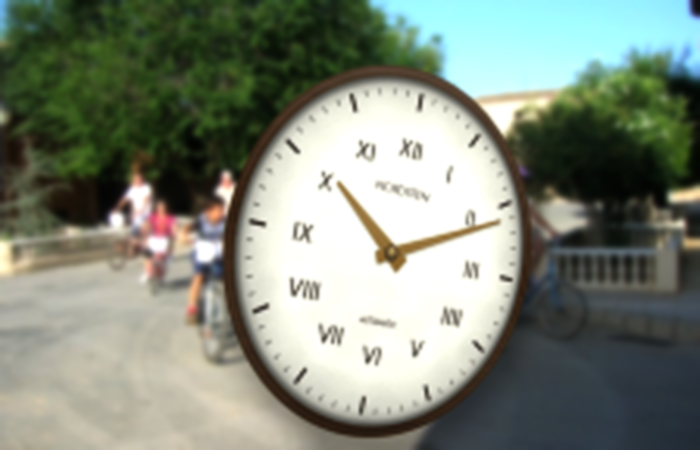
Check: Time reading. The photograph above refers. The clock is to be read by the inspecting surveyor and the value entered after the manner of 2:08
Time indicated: 10:11
